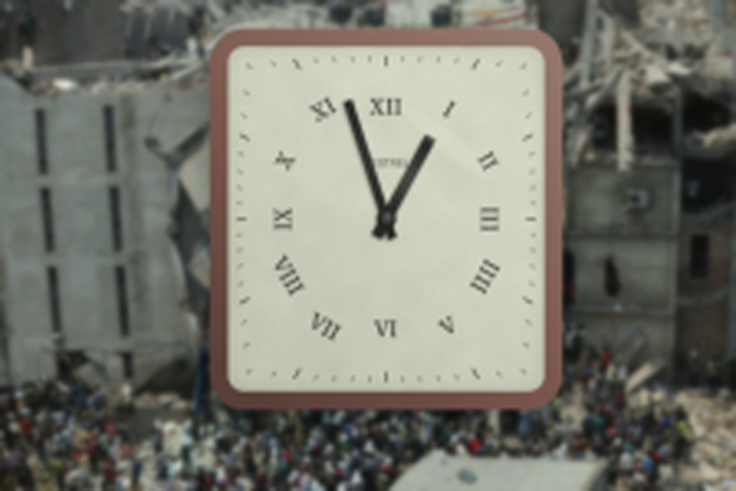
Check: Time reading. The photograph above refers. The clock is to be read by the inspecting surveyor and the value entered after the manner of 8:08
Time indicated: 12:57
